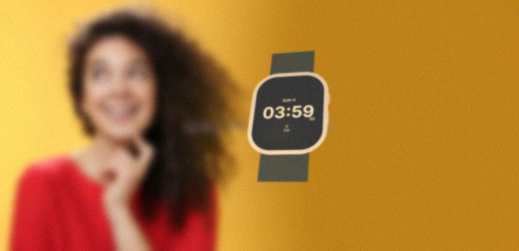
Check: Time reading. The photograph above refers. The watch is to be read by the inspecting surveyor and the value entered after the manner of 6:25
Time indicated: 3:59
